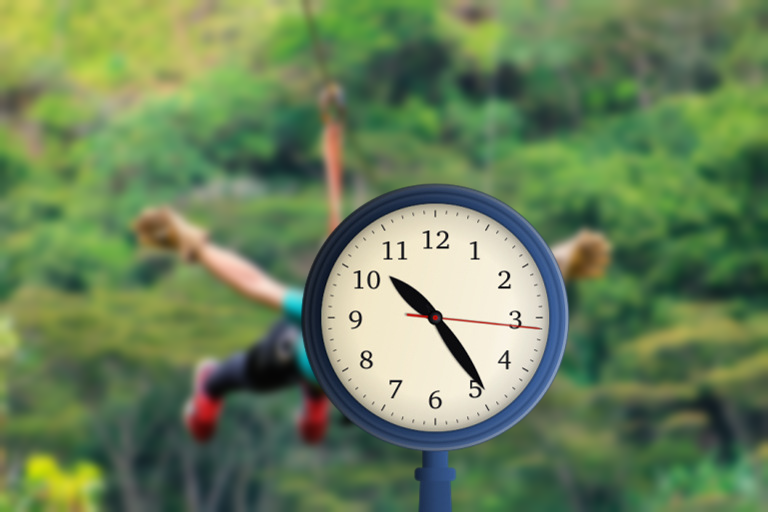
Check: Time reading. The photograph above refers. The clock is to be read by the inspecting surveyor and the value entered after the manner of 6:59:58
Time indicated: 10:24:16
